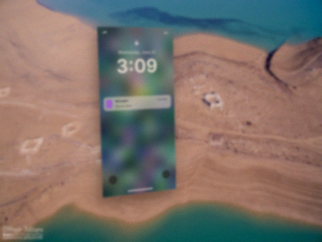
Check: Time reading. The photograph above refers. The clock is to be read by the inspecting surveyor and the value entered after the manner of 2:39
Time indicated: 3:09
